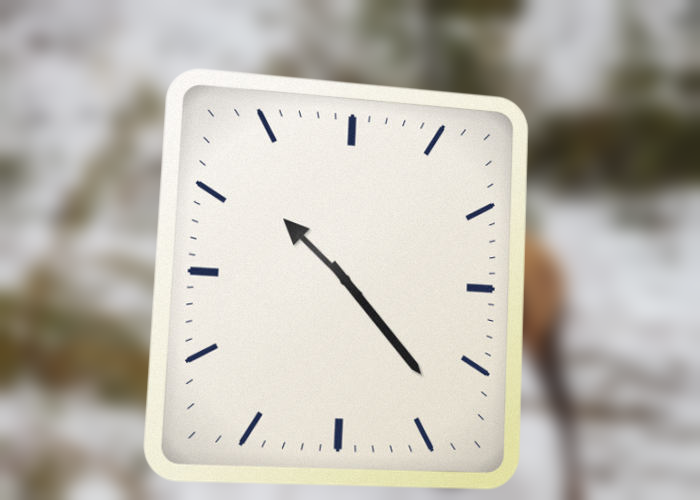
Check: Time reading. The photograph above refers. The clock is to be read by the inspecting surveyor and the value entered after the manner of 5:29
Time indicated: 10:23
